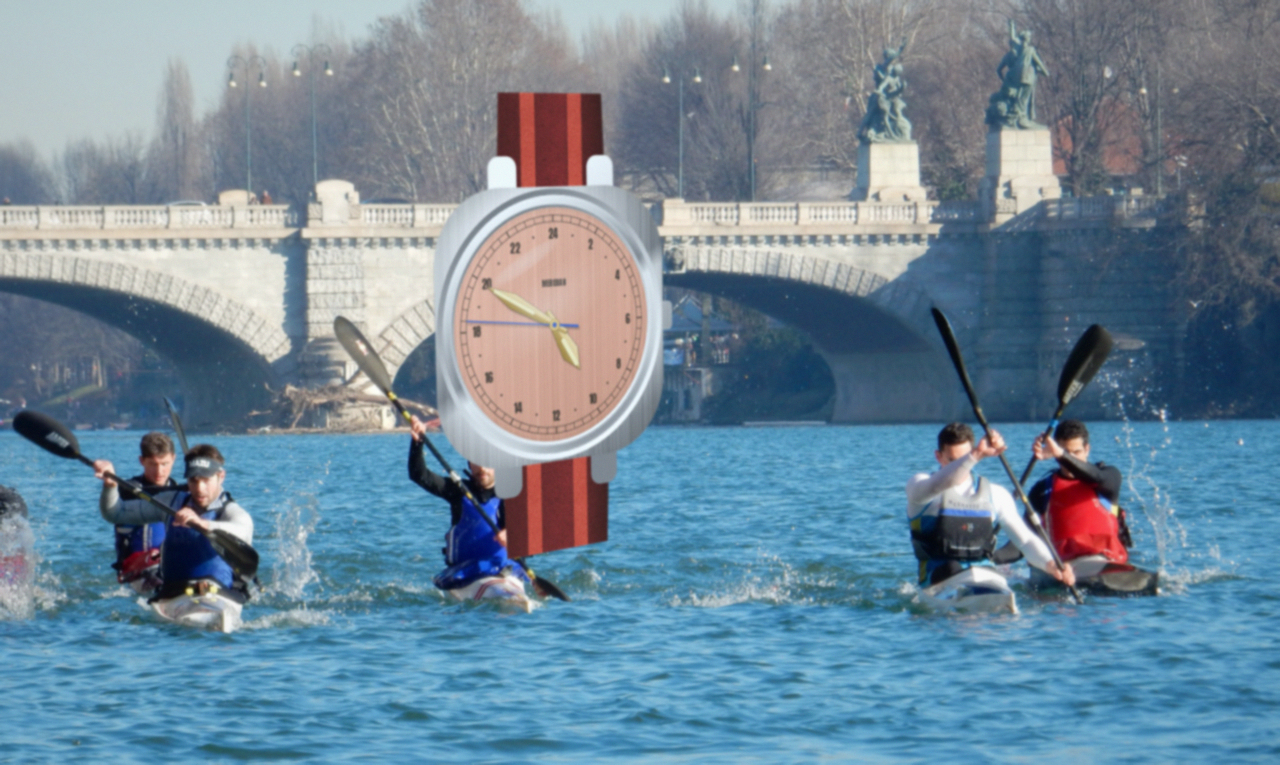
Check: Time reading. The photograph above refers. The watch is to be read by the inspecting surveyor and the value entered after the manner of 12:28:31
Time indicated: 9:49:46
